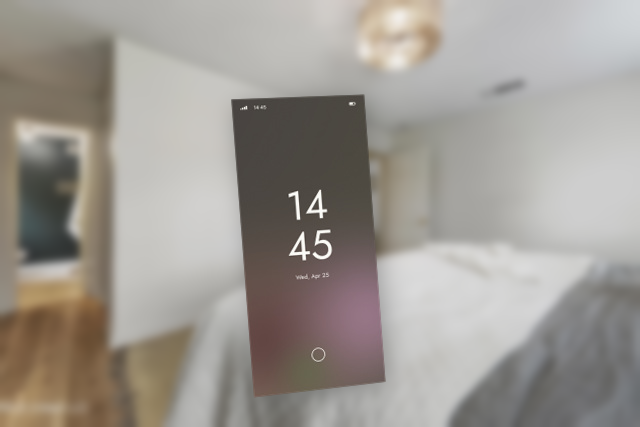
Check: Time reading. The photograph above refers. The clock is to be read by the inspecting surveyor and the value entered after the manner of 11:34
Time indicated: 14:45
